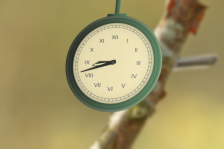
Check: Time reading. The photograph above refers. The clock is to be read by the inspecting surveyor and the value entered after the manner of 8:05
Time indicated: 8:42
